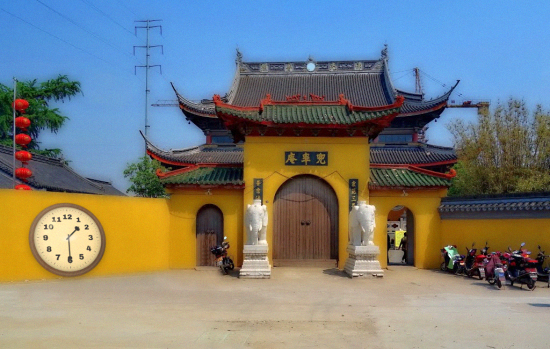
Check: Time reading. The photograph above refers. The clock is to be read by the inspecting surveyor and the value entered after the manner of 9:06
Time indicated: 1:30
